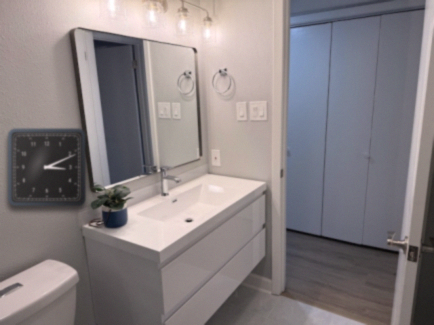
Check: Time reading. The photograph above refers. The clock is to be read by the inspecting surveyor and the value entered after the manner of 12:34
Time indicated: 3:11
